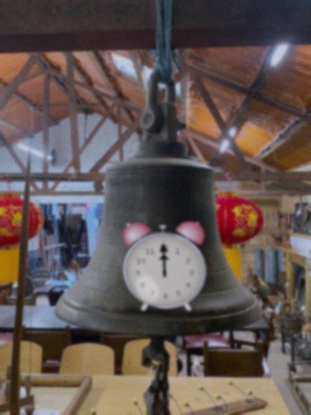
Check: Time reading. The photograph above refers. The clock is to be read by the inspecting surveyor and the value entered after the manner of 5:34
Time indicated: 12:00
